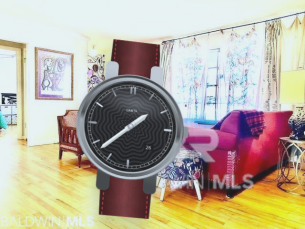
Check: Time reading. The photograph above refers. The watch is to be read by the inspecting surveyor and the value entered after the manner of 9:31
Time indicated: 1:38
